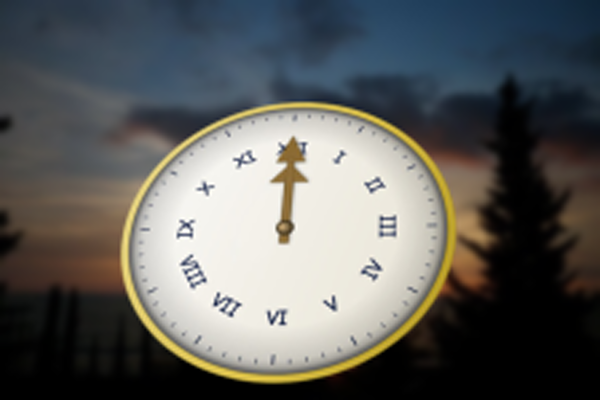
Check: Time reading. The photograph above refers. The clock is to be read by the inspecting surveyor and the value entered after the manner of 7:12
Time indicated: 12:00
